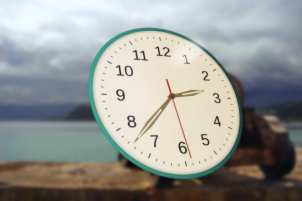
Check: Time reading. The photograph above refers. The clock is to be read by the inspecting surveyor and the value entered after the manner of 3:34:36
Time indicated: 2:37:29
